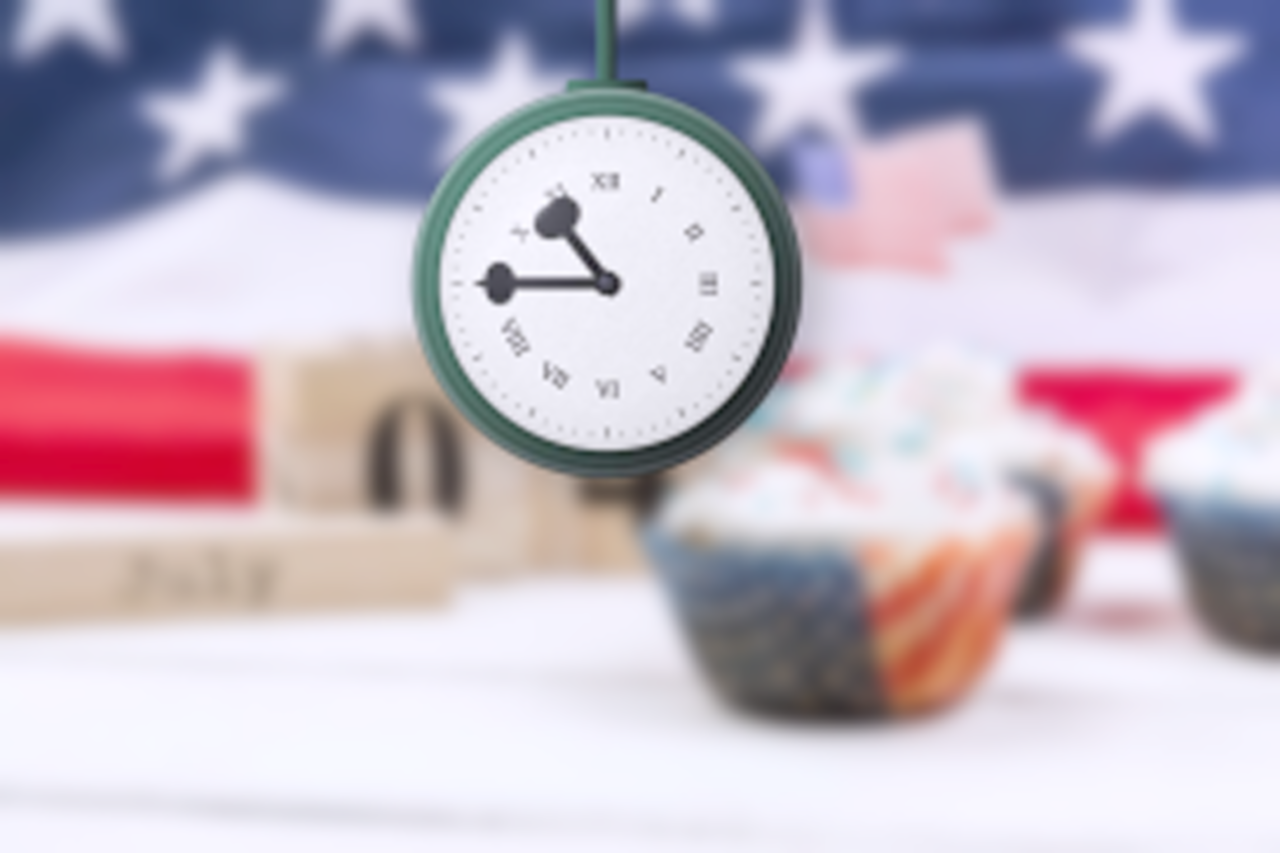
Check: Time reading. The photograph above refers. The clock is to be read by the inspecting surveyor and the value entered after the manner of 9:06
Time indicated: 10:45
